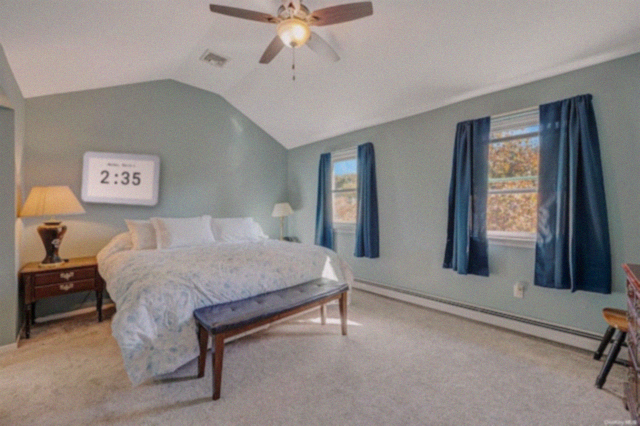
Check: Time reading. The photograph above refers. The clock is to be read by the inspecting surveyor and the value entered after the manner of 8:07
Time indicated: 2:35
